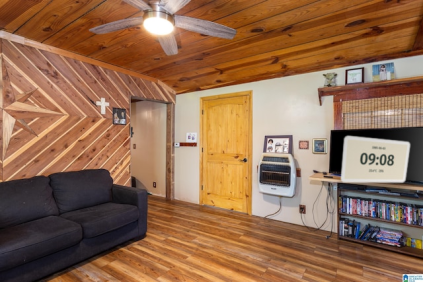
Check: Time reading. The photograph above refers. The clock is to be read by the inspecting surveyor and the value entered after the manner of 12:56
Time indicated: 9:08
